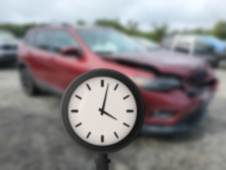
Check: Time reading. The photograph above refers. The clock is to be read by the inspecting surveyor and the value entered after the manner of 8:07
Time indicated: 4:02
